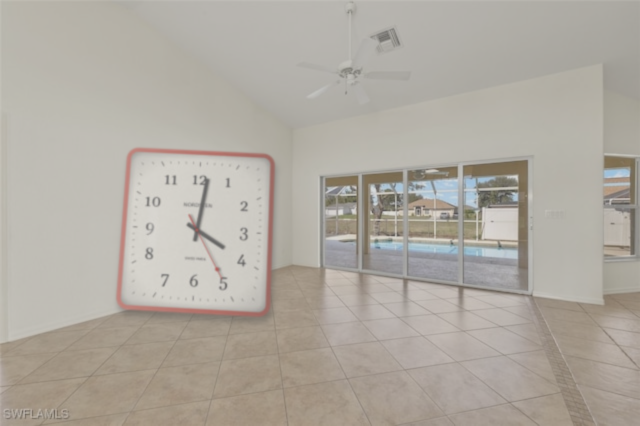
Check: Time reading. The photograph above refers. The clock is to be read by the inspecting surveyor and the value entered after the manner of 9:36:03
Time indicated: 4:01:25
